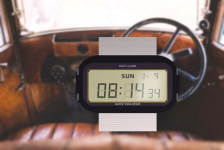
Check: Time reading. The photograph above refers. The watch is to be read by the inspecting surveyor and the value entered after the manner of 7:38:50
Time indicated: 8:14:34
